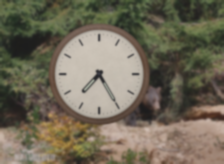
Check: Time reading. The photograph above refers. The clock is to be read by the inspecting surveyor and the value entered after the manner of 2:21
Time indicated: 7:25
